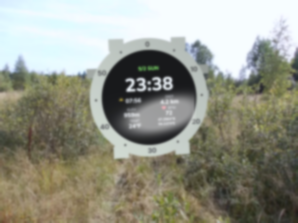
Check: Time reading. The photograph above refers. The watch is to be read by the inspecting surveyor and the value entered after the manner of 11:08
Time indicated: 23:38
